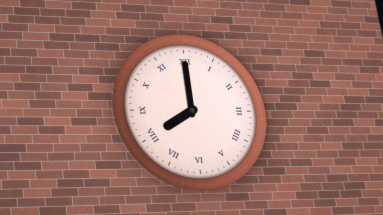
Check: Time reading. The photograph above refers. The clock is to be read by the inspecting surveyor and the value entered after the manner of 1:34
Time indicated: 8:00
